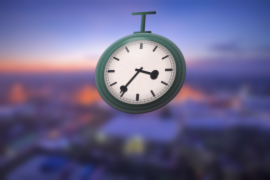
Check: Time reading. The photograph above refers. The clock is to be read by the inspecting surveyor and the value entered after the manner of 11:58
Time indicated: 3:36
